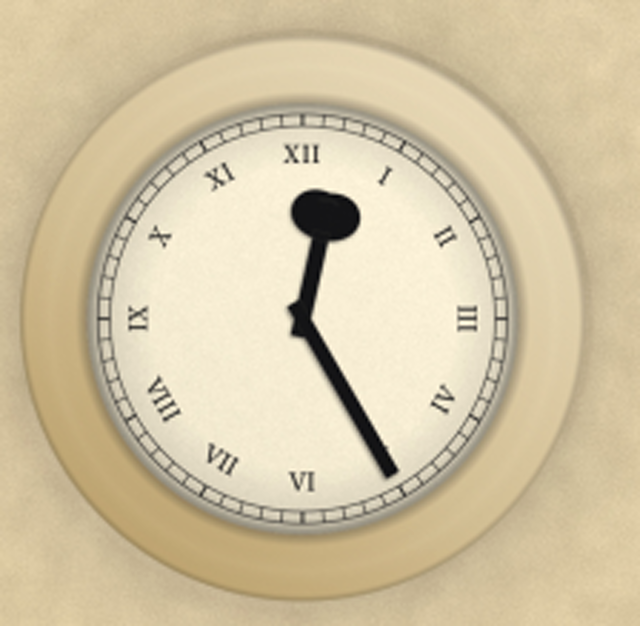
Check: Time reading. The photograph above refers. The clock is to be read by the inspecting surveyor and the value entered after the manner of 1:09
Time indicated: 12:25
